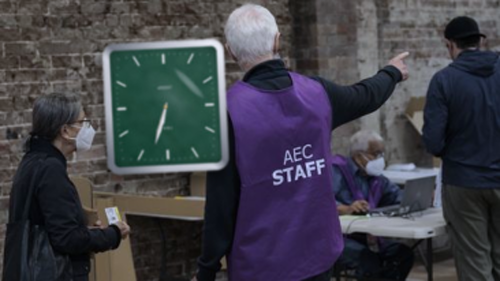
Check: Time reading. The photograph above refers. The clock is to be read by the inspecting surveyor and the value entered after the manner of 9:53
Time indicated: 6:33
